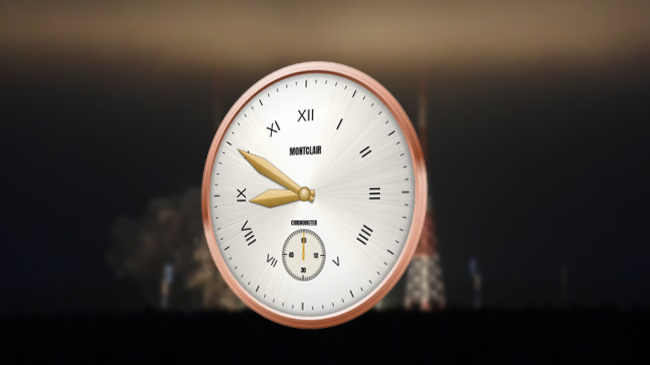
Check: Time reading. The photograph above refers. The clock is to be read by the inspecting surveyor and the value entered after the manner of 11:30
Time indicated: 8:50
